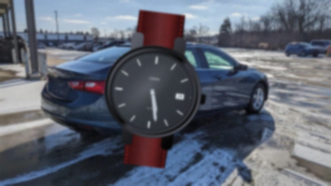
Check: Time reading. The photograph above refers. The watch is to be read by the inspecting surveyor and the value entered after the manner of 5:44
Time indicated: 5:28
